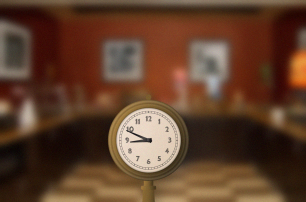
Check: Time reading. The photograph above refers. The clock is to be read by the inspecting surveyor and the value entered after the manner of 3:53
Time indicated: 8:49
